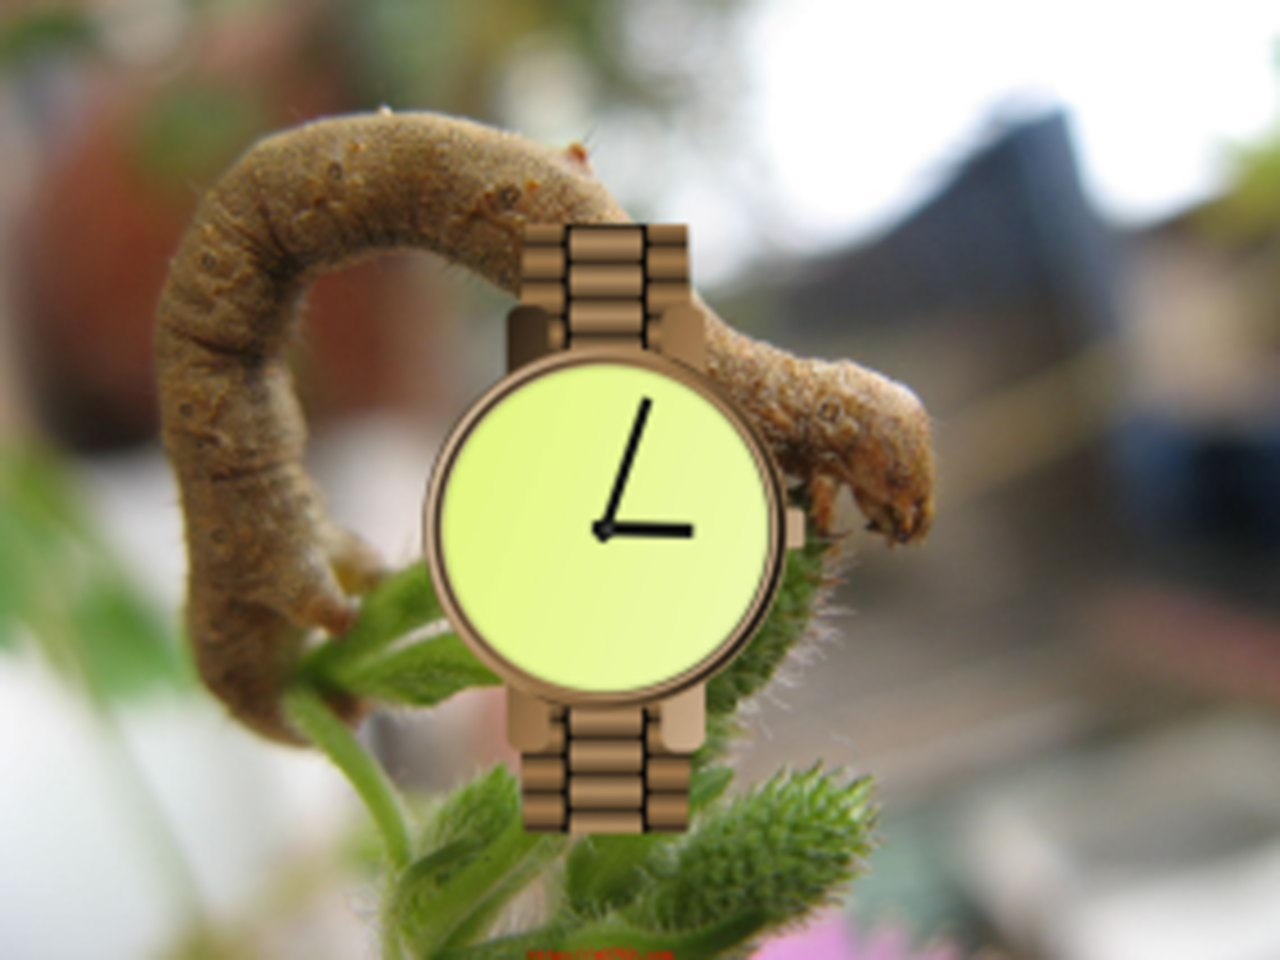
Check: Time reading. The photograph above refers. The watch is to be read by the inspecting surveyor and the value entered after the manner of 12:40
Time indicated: 3:03
